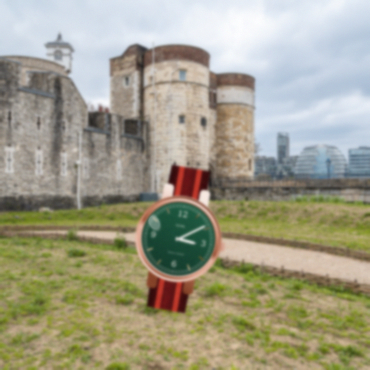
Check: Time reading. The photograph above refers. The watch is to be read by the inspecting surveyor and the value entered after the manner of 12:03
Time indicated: 3:09
